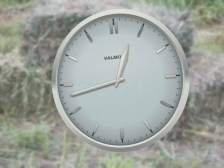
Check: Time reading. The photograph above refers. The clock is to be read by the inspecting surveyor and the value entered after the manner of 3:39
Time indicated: 12:43
